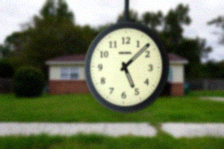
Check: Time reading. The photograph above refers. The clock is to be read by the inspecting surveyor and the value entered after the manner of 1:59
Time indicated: 5:08
